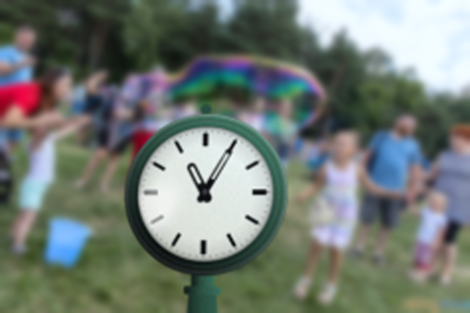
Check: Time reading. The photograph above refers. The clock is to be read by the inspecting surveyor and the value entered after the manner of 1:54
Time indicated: 11:05
